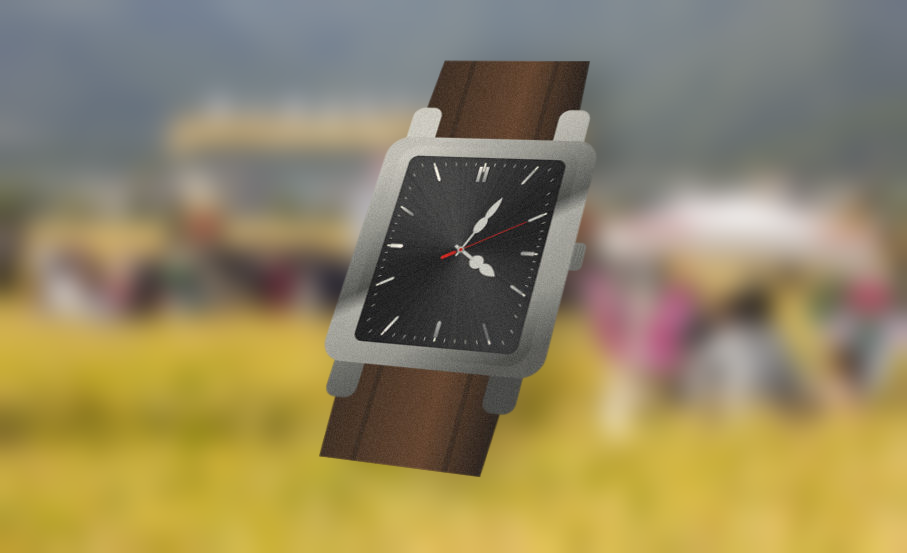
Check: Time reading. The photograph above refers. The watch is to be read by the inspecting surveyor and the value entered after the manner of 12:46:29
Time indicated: 4:04:10
